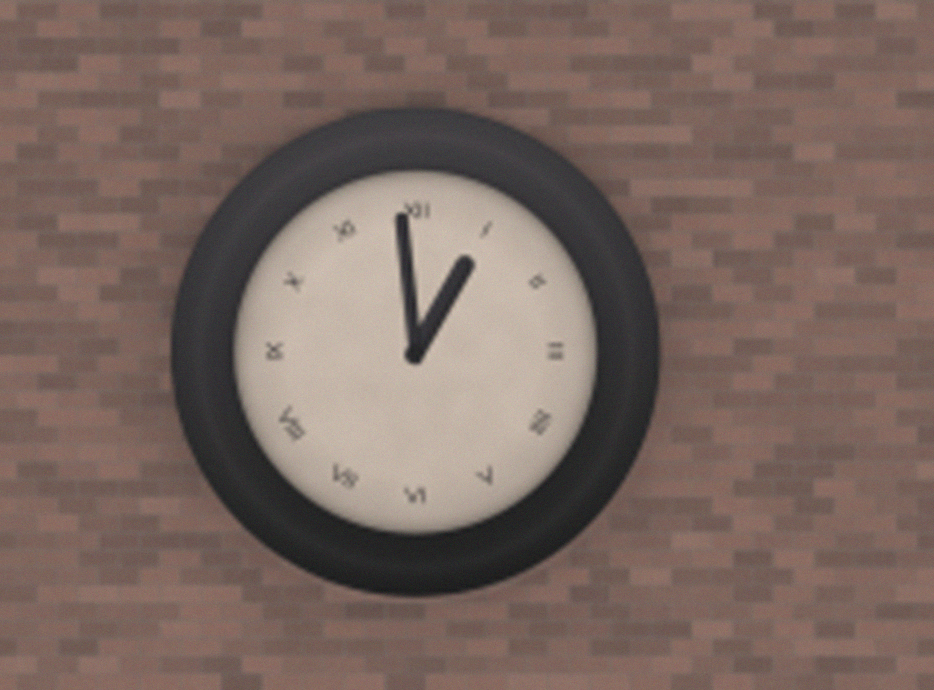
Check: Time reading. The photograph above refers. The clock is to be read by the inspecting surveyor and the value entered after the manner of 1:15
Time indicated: 12:59
